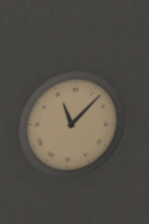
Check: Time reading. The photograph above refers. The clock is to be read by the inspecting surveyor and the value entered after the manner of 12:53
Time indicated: 11:07
